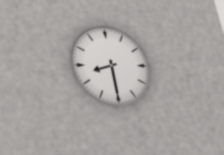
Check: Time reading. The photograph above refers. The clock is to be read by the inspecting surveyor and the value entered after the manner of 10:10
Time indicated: 8:30
